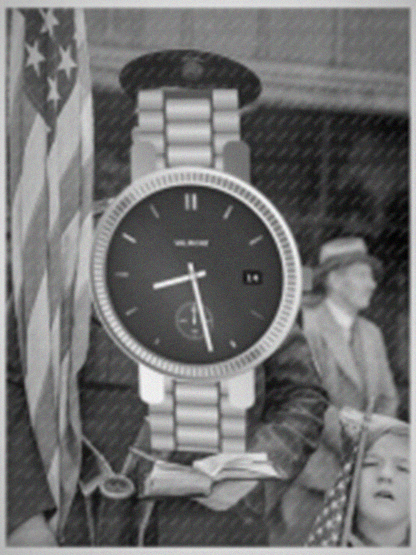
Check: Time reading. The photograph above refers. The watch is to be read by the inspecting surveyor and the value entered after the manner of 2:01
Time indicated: 8:28
